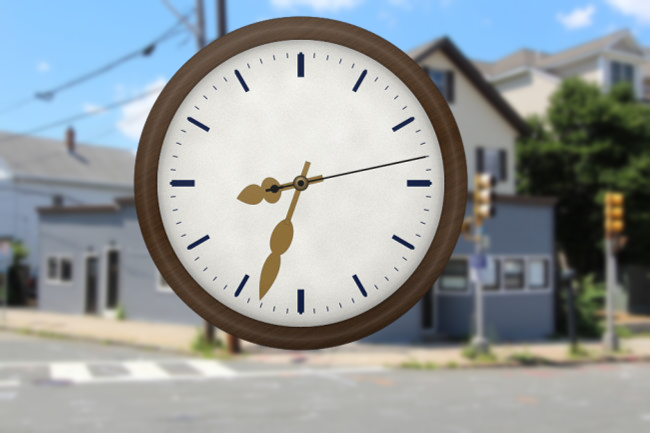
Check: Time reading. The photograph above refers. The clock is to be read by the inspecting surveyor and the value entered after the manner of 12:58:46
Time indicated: 8:33:13
